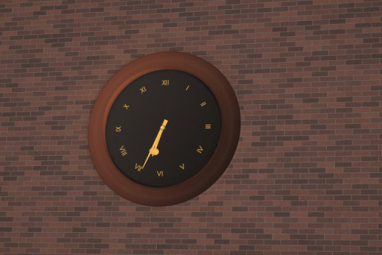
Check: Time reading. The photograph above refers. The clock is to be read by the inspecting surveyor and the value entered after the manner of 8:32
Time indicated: 6:34
